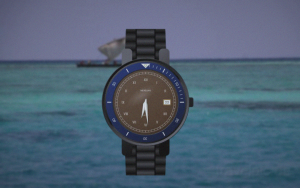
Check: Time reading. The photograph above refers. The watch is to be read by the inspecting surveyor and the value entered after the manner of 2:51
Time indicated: 6:29
